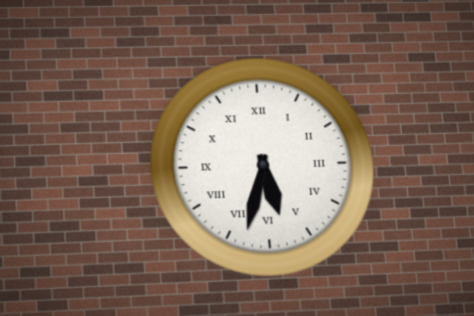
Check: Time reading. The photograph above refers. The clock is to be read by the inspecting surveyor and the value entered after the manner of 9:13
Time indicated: 5:33
